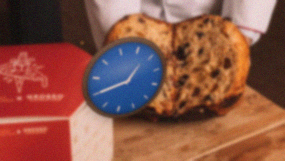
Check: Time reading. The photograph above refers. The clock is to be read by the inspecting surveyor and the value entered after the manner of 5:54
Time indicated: 12:40
